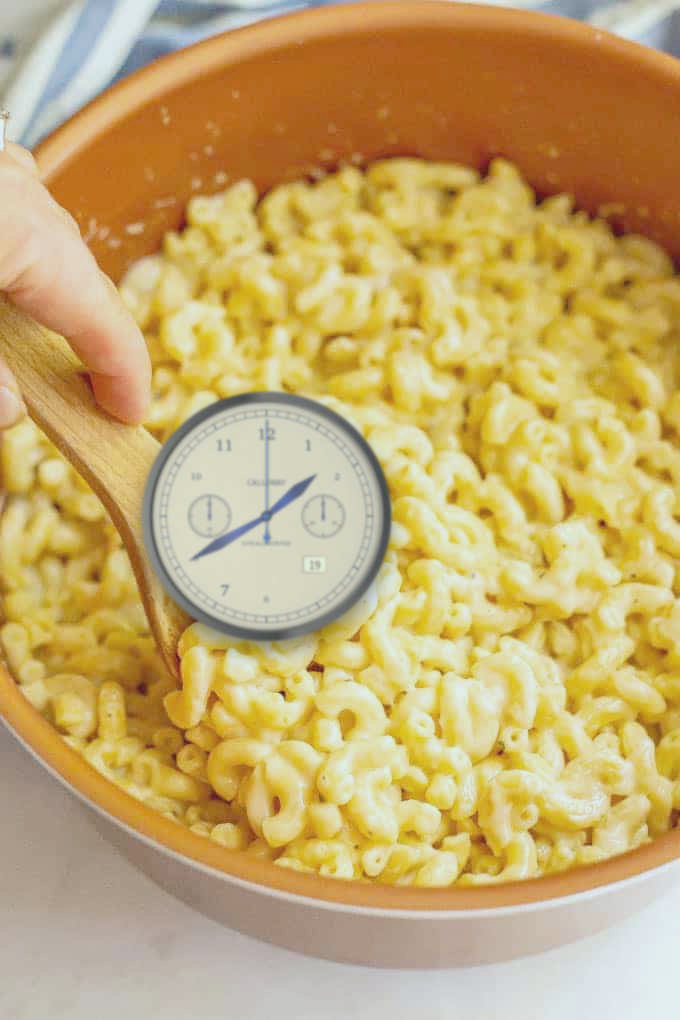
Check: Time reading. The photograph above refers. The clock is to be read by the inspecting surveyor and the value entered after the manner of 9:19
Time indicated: 1:40
